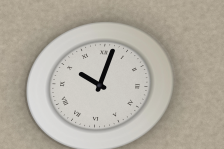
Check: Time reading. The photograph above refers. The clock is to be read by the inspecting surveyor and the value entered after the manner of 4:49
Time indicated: 10:02
